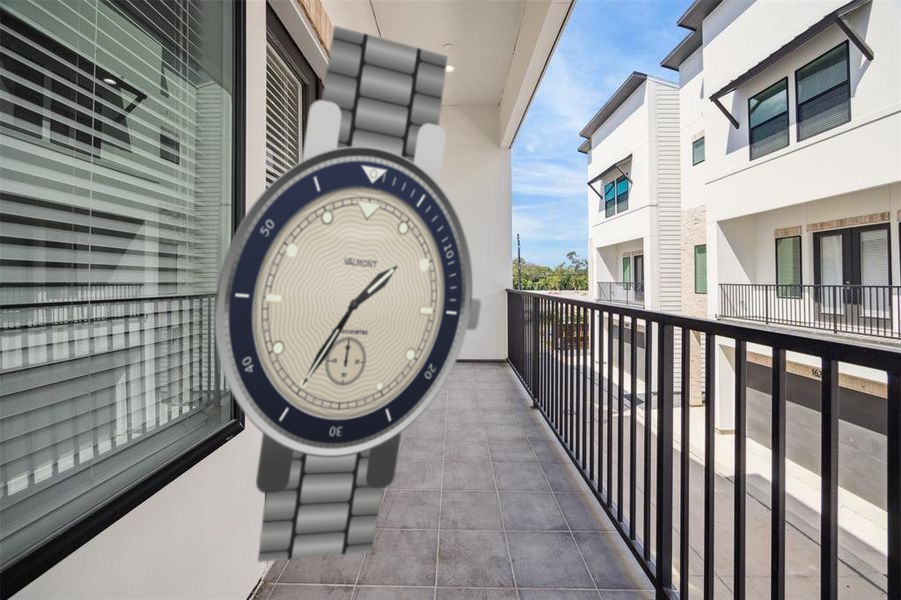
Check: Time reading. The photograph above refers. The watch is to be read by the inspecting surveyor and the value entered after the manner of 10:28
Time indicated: 1:35
